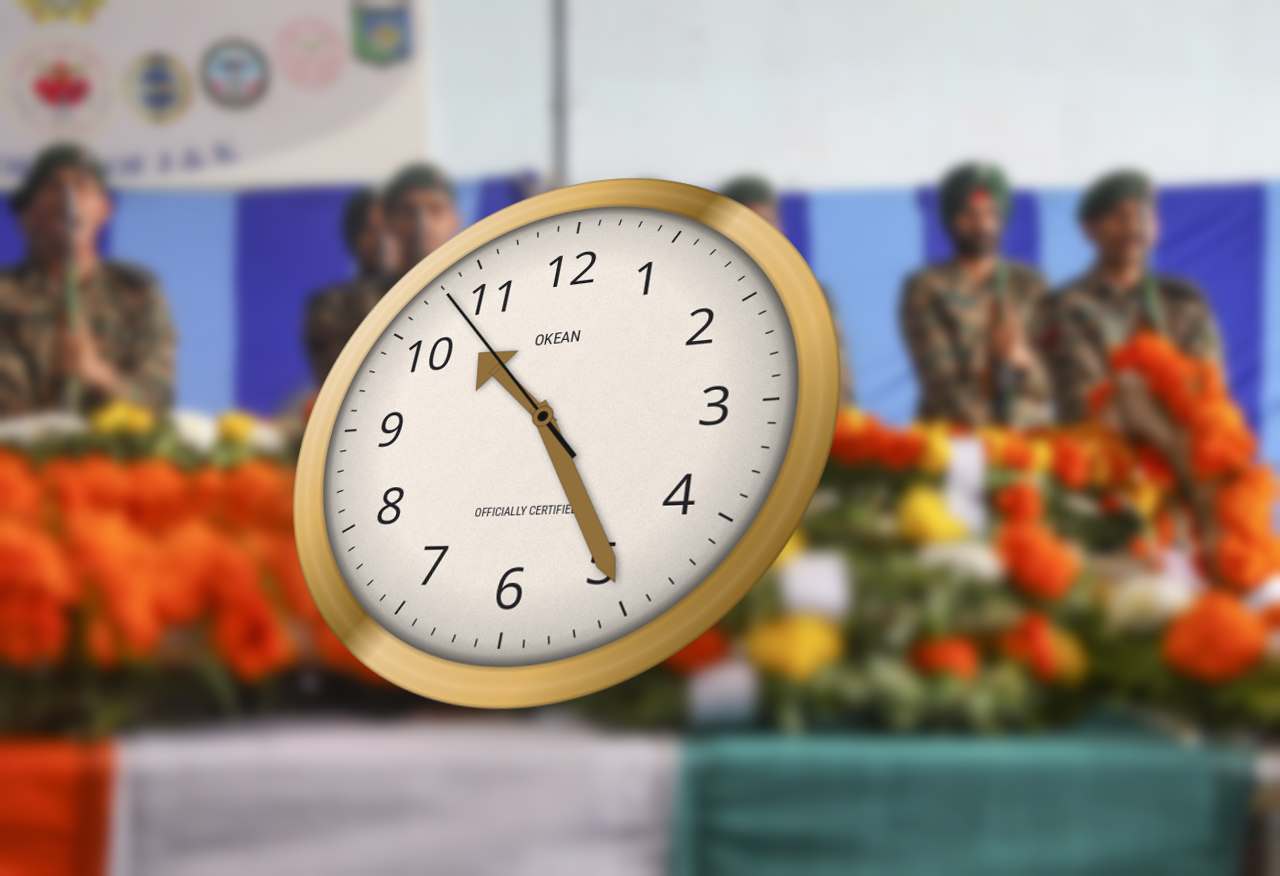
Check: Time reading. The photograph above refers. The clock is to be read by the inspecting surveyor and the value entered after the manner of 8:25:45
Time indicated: 10:24:53
